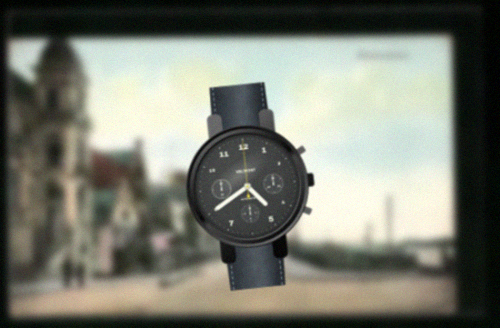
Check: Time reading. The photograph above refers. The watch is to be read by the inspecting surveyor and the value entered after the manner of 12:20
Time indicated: 4:40
